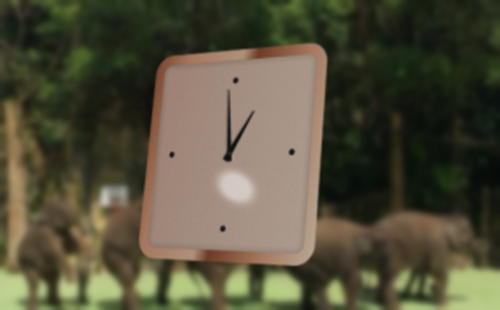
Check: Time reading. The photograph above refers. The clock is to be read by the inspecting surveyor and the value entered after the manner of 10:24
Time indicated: 12:59
